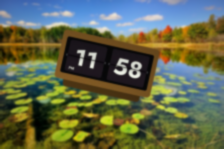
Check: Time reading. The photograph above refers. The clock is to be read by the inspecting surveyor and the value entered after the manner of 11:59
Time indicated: 11:58
